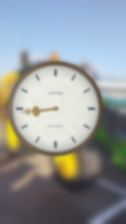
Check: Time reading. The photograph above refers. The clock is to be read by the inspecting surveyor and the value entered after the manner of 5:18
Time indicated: 8:44
